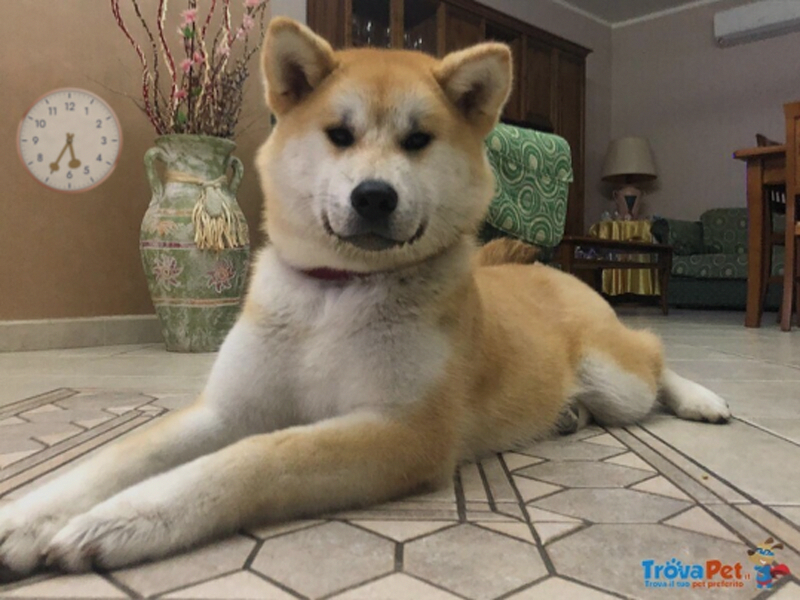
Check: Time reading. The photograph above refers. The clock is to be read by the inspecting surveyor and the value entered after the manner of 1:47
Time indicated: 5:35
